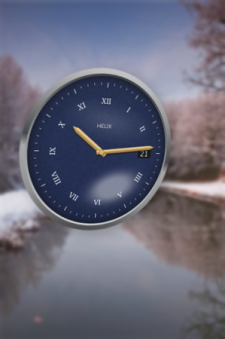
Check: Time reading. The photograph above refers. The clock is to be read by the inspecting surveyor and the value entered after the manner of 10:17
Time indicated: 10:14
